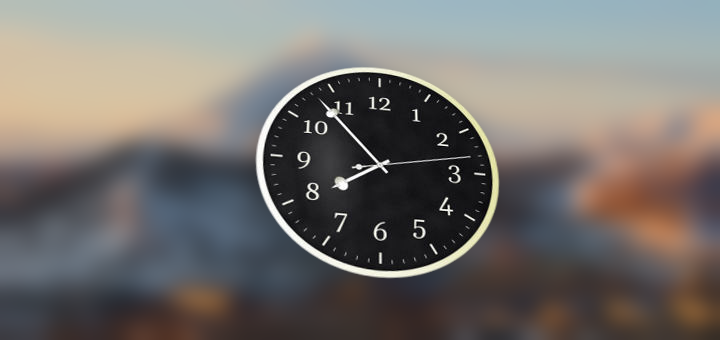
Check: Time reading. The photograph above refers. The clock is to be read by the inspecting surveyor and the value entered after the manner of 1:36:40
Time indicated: 7:53:13
